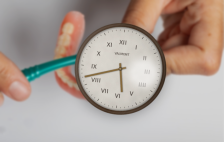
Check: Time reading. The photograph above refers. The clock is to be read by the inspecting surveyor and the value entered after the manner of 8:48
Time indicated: 5:42
